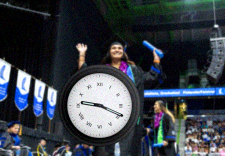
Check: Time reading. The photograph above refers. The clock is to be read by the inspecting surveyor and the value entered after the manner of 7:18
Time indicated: 9:19
